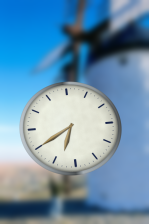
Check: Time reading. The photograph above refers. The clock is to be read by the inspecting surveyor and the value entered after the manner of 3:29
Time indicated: 6:40
